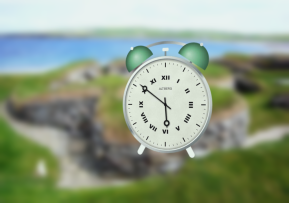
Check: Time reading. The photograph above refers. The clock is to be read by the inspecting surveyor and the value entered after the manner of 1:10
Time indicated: 5:51
